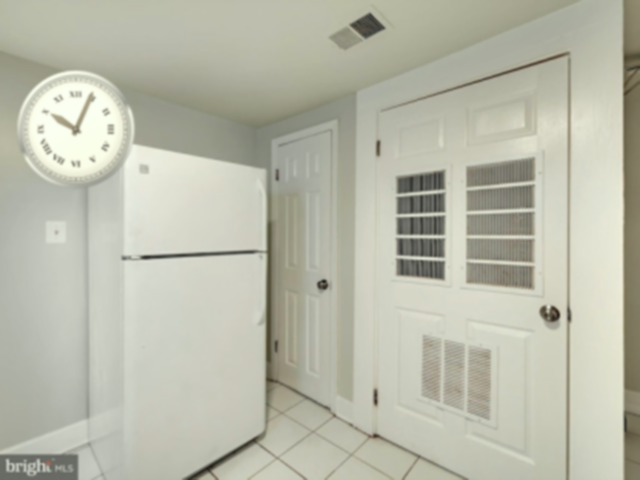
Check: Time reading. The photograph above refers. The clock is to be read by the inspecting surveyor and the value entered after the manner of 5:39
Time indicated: 10:04
